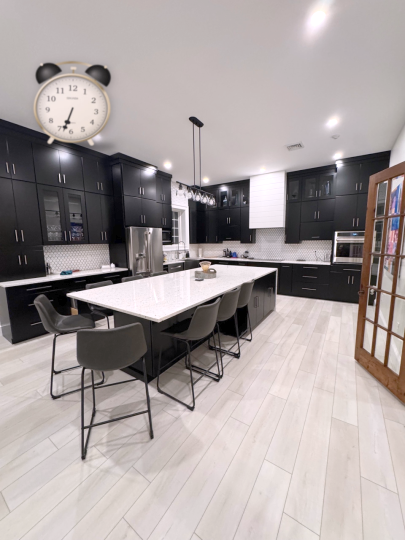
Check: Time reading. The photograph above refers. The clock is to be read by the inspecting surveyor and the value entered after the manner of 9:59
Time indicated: 6:33
